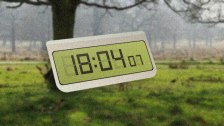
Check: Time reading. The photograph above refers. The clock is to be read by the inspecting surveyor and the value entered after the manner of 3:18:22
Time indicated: 18:04:07
